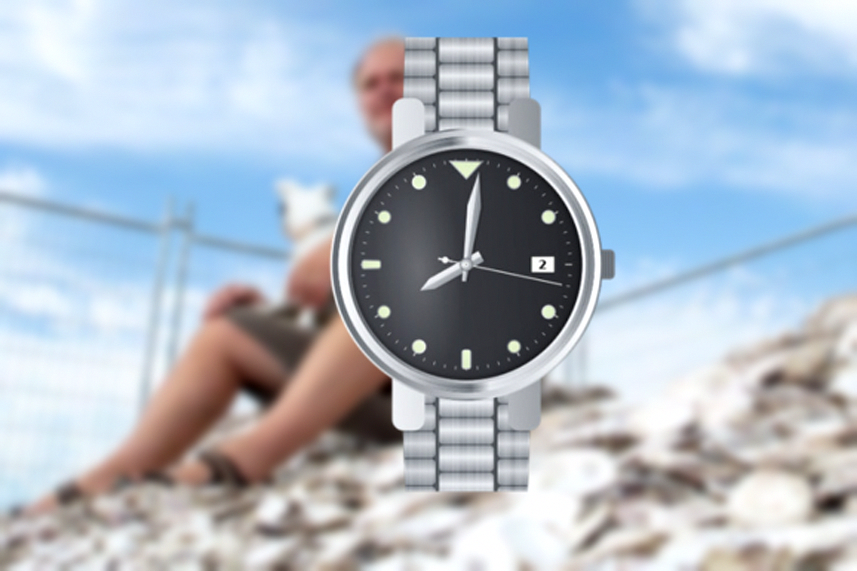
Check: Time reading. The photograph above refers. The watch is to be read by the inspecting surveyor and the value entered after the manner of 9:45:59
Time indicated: 8:01:17
